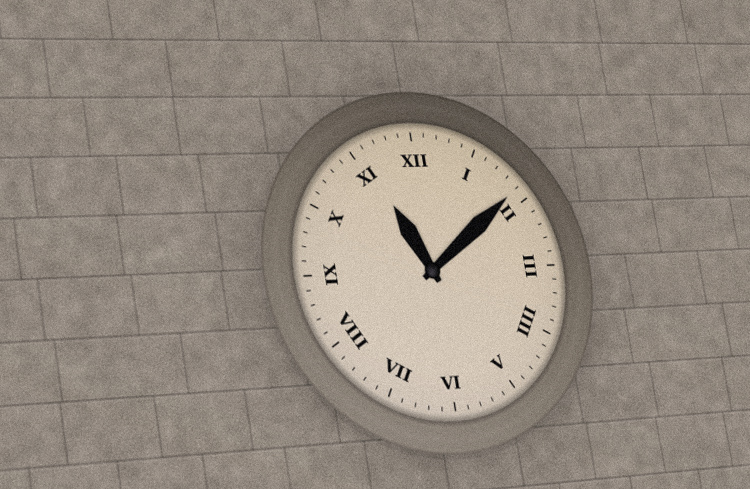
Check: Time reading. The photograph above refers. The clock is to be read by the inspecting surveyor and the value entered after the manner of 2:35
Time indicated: 11:09
